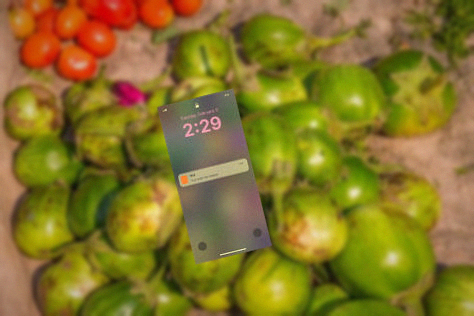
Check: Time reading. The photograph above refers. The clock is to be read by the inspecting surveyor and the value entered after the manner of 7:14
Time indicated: 2:29
